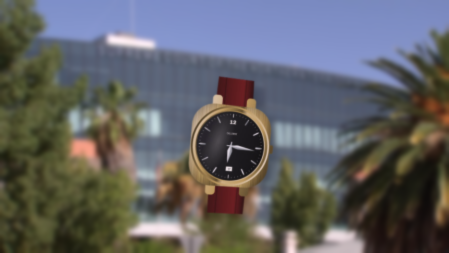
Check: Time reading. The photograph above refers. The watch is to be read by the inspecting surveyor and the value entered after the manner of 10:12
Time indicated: 6:16
